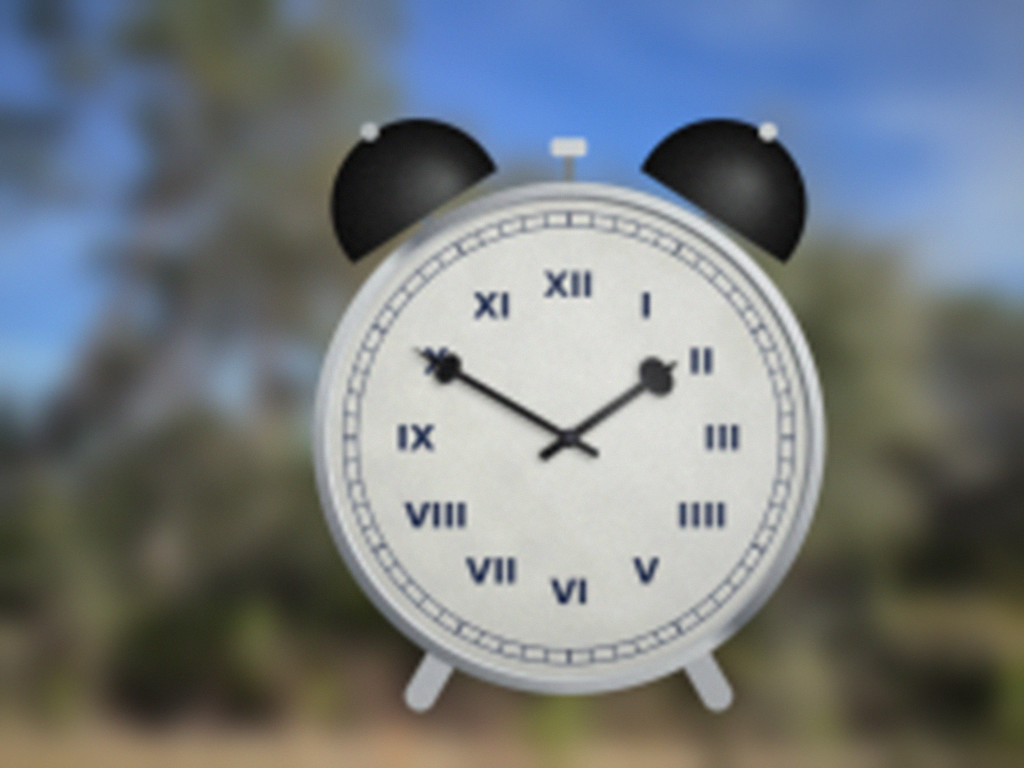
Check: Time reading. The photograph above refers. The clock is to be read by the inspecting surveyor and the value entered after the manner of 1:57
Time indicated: 1:50
